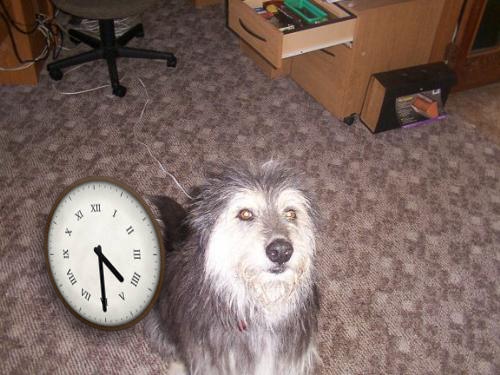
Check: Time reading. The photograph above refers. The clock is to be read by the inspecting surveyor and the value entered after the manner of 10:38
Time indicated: 4:30
